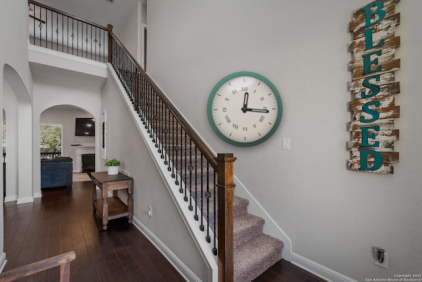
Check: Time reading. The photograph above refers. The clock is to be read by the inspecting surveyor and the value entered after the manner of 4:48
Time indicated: 12:16
